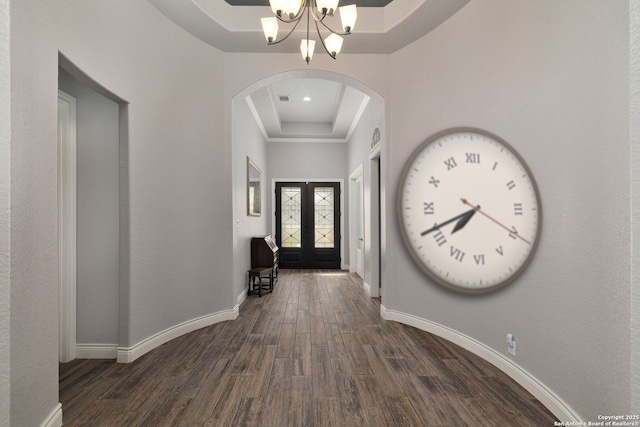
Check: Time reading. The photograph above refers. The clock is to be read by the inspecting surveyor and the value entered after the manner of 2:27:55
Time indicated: 7:41:20
